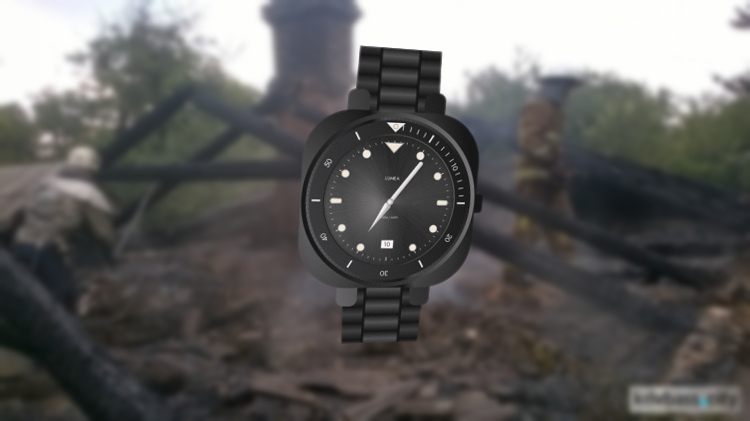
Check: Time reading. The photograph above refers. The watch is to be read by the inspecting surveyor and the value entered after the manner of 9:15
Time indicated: 7:06
